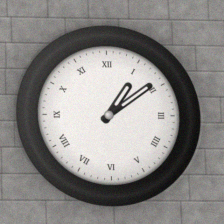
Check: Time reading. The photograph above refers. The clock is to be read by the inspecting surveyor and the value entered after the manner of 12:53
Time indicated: 1:09
